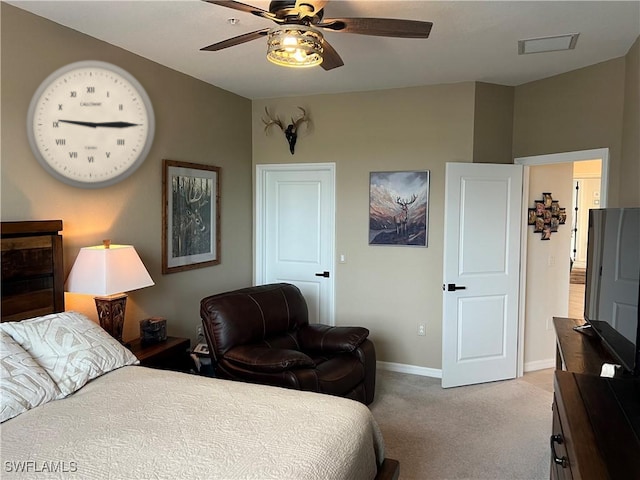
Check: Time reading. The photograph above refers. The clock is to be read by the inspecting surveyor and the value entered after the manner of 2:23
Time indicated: 9:15
